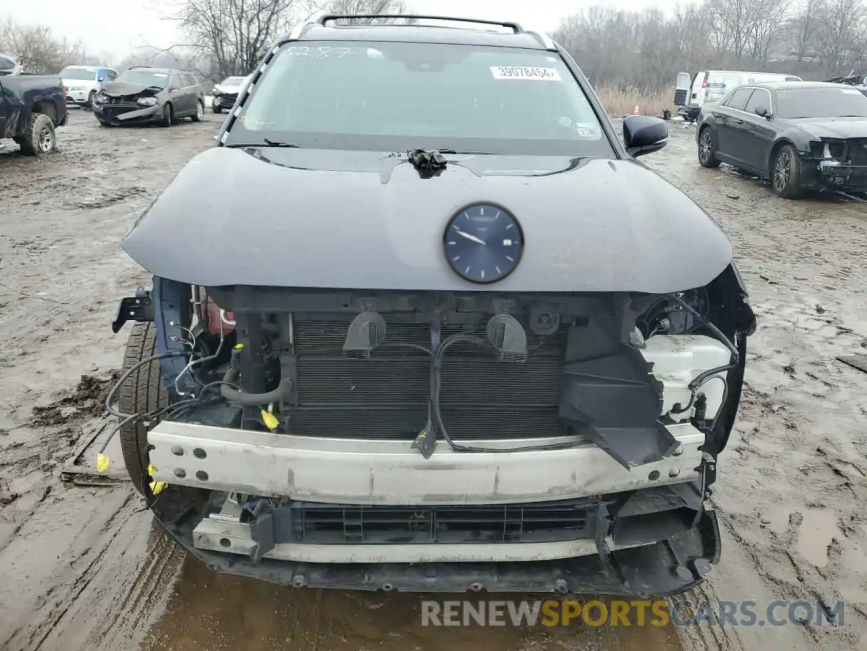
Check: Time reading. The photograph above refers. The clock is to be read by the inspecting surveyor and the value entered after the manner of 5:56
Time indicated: 9:49
